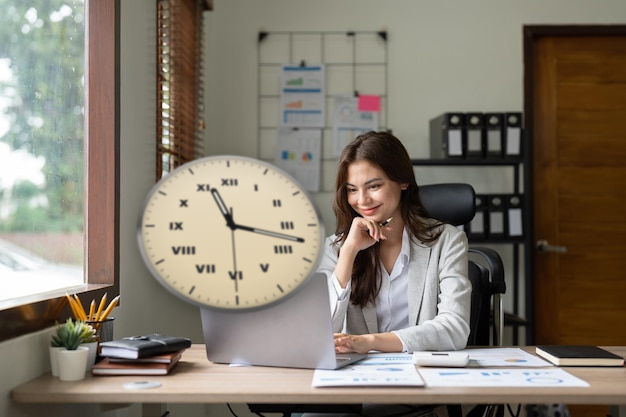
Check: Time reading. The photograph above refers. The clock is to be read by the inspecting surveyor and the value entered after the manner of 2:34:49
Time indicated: 11:17:30
